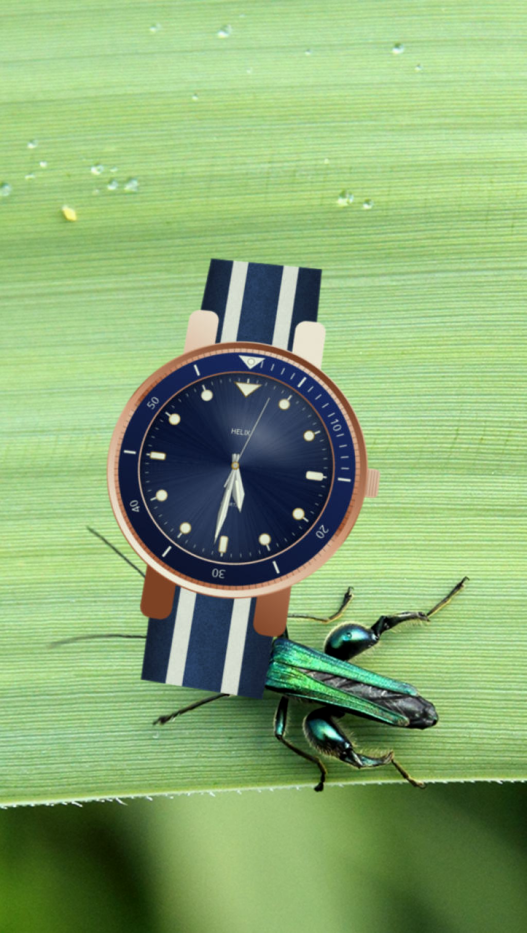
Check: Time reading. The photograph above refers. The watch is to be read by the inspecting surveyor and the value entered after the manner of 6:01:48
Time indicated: 5:31:03
